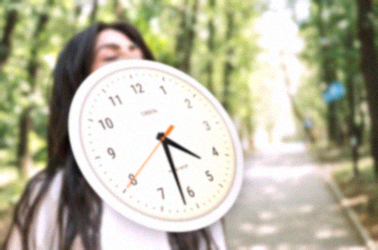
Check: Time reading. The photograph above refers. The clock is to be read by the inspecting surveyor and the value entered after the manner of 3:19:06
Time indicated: 4:31:40
